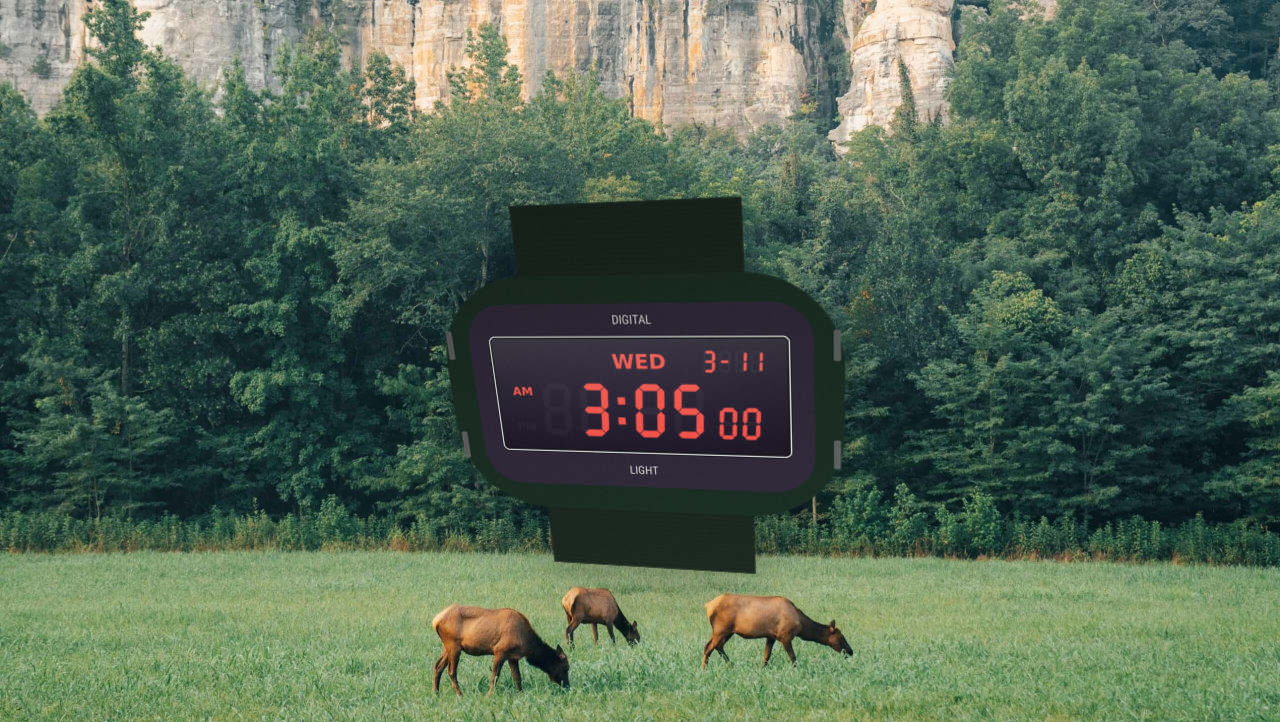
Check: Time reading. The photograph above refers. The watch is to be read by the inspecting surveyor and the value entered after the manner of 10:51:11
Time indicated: 3:05:00
